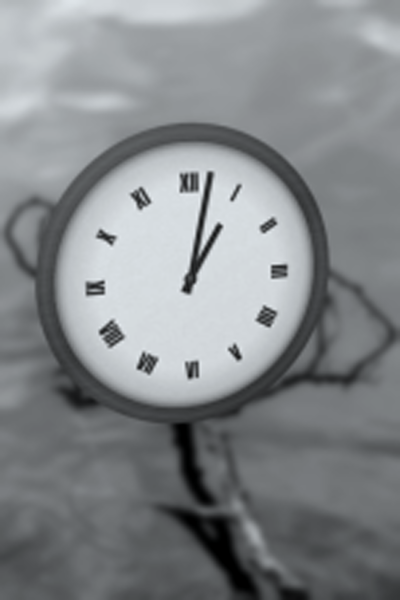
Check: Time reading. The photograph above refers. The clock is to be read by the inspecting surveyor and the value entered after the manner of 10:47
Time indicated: 1:02
